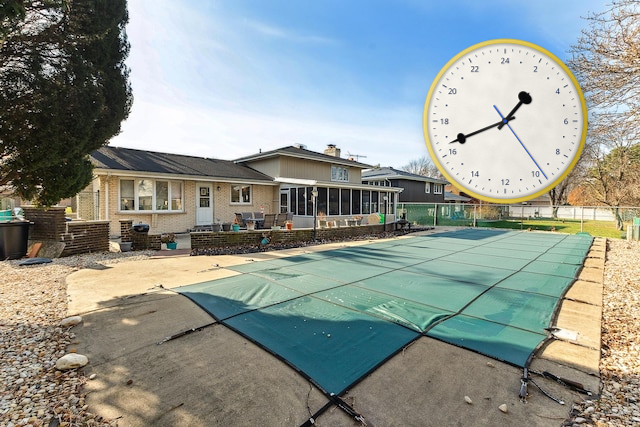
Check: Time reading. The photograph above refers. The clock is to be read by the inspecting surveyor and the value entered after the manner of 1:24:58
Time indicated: 2:41:24
